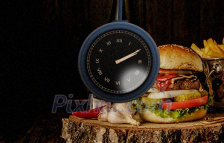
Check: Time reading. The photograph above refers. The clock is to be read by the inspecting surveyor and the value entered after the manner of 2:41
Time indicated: 2:10
